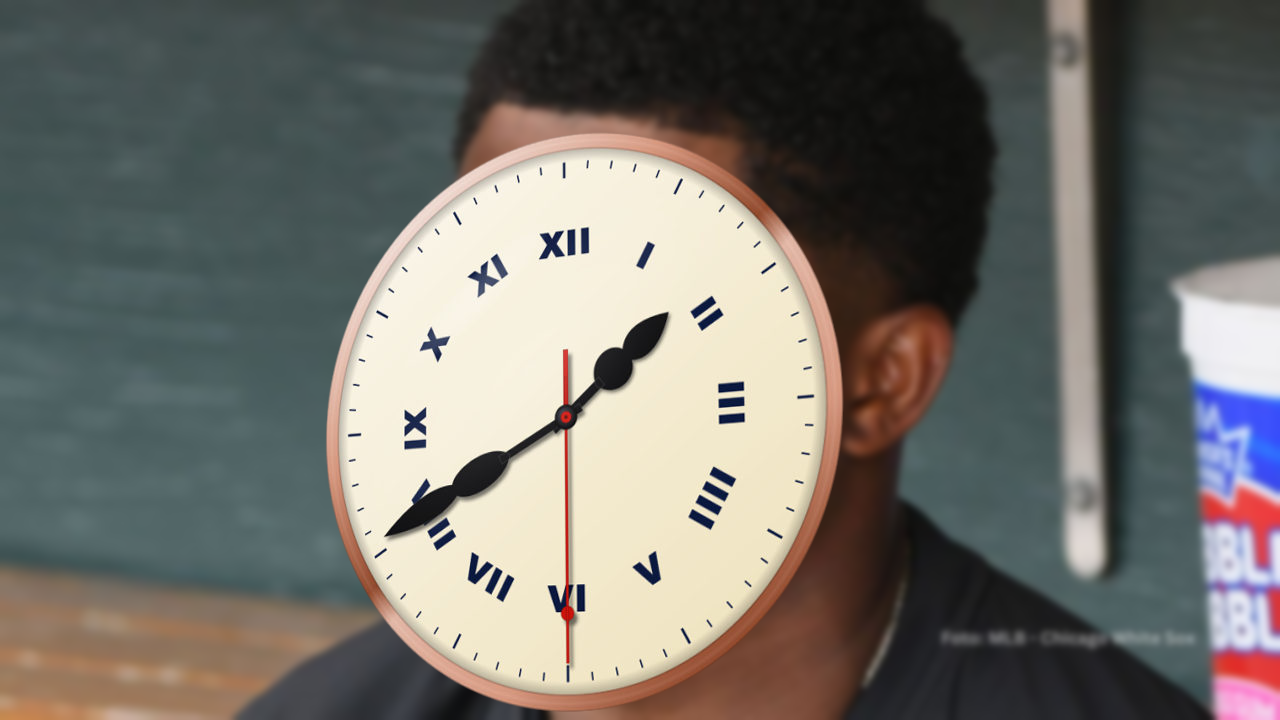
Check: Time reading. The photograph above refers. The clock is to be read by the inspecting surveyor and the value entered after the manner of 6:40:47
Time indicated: 1:40:30
